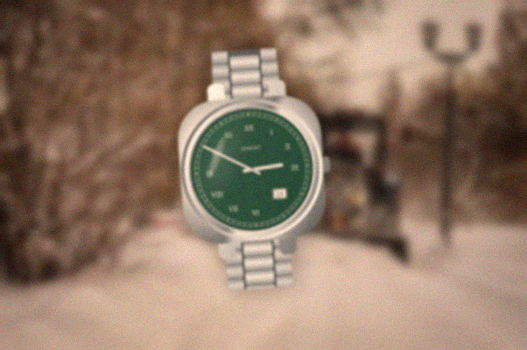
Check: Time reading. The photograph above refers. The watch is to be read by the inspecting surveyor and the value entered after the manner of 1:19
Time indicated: 2:50
